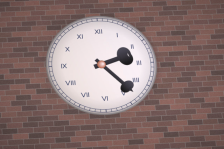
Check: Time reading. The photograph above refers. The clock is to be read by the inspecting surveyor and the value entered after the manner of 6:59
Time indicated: 2:23
